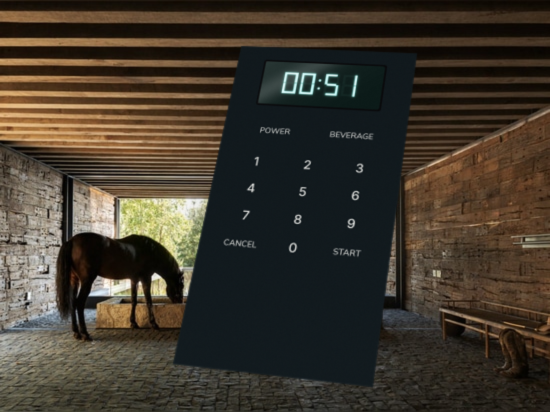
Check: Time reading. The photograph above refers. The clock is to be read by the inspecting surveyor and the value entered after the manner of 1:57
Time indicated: 0:51
